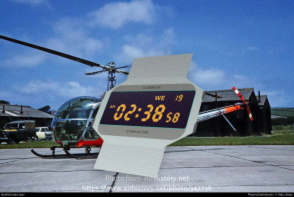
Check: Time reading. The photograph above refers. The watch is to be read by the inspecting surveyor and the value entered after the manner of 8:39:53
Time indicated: 2:38:58
